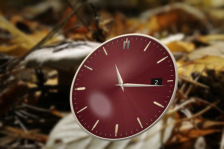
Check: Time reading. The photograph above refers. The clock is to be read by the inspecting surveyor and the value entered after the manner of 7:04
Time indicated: 11:16
